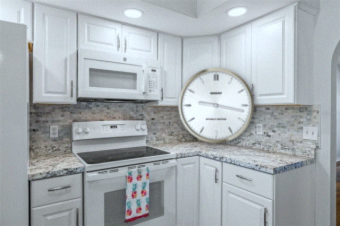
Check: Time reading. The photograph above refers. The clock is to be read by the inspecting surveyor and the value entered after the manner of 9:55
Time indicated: 9:17
